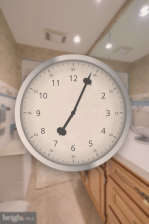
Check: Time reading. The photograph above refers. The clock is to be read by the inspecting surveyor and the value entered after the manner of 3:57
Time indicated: 7:04
